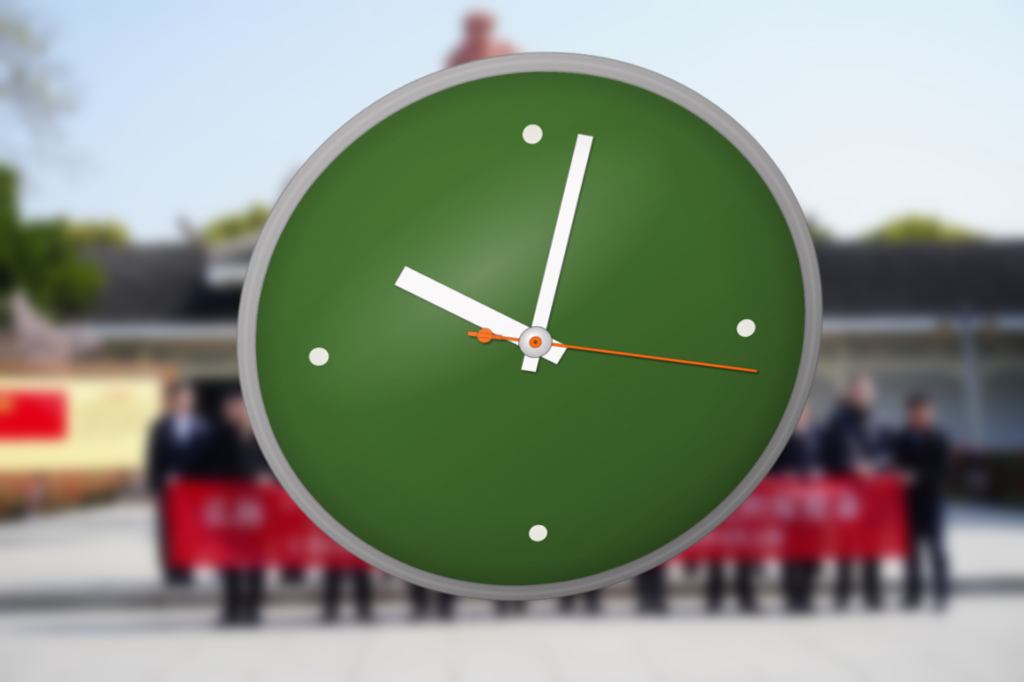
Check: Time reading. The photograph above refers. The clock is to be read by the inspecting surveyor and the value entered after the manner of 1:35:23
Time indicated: 10:02:17
